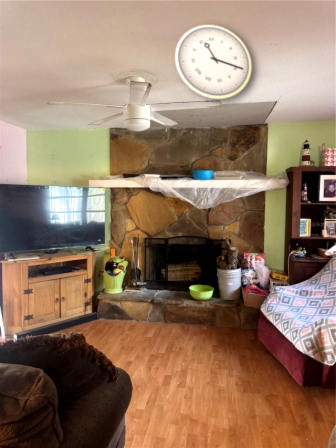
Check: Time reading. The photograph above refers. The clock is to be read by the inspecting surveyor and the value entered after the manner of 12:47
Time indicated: 11:19
